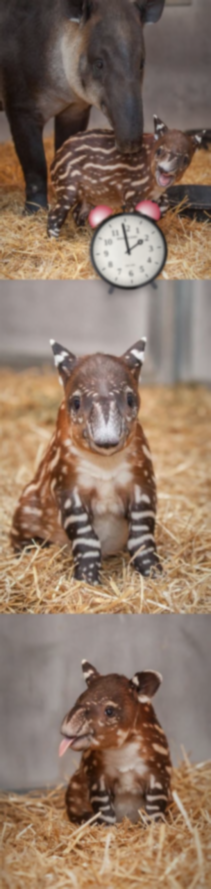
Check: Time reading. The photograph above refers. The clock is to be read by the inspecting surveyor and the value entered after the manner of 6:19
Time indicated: 1:59
